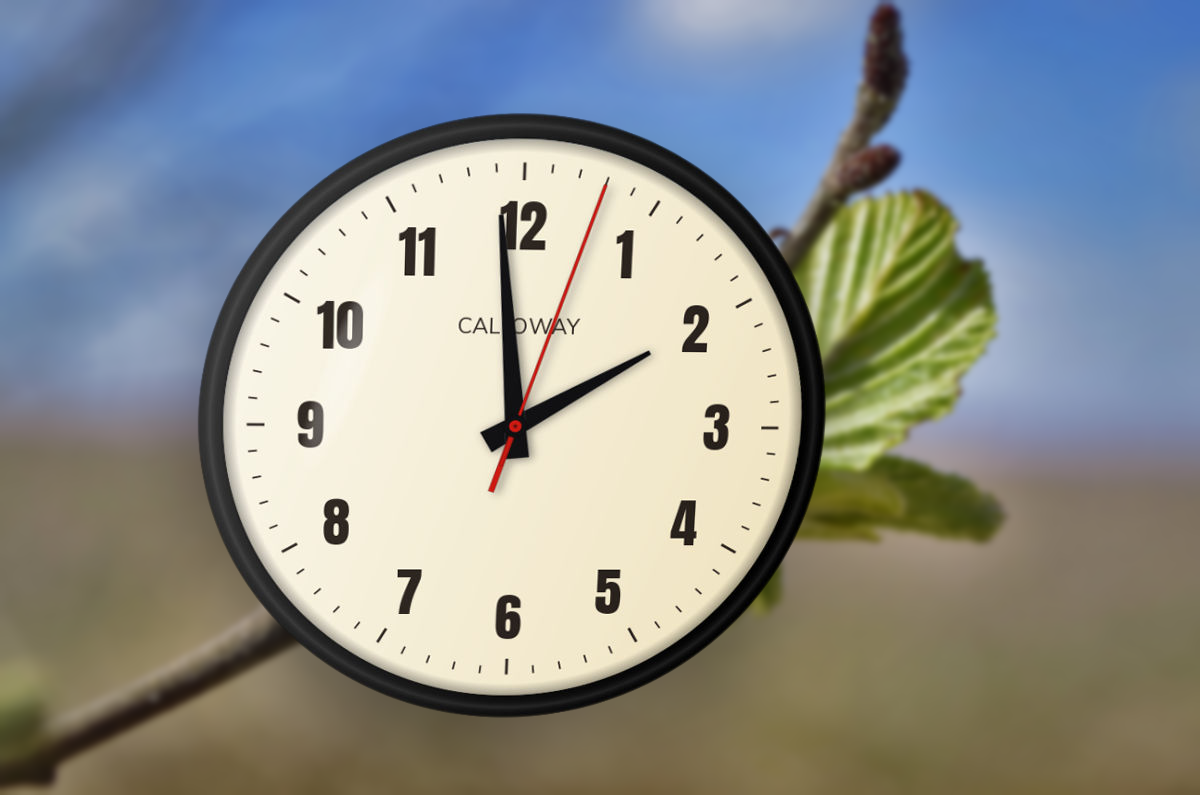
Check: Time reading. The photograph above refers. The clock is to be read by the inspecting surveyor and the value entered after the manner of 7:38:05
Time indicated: 1:59:03
